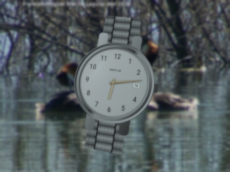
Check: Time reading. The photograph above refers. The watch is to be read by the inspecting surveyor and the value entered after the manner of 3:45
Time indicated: 6:13
